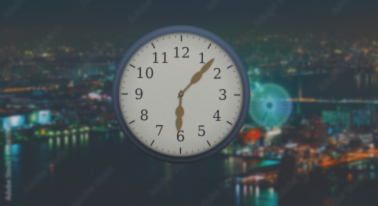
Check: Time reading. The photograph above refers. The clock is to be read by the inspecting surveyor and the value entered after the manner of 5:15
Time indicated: 6:07
